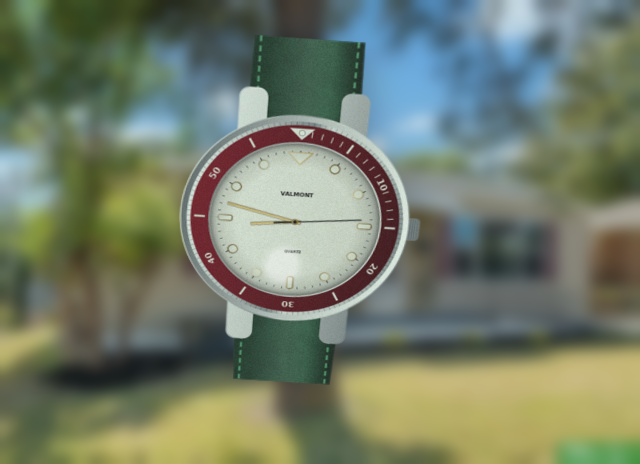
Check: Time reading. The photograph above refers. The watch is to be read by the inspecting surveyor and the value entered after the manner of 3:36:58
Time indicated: 8:47:14
